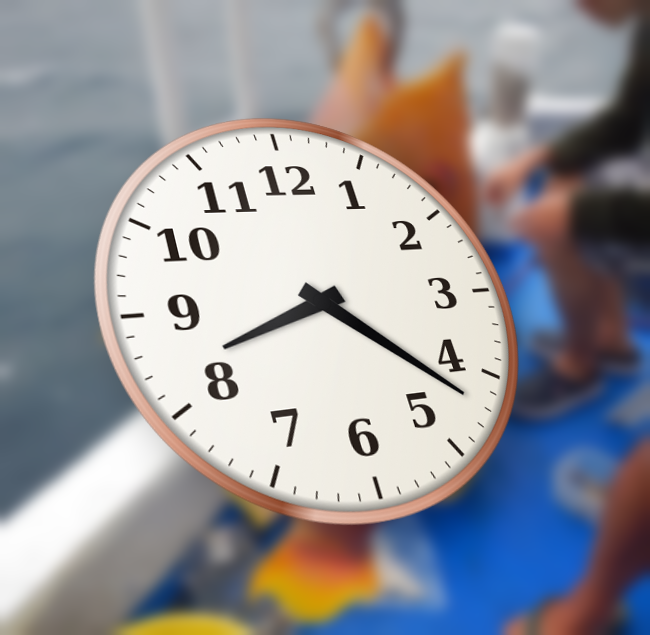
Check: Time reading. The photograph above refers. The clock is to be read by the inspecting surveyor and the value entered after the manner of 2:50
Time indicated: 8:22
